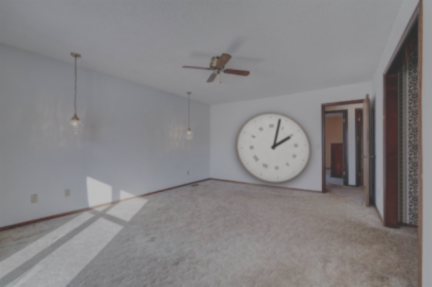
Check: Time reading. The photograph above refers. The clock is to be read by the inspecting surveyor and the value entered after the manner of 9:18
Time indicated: 2:03
